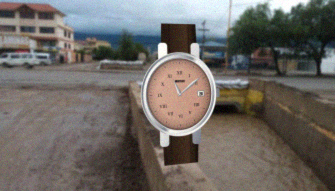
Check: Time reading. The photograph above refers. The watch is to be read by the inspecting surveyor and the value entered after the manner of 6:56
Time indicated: 11:09
